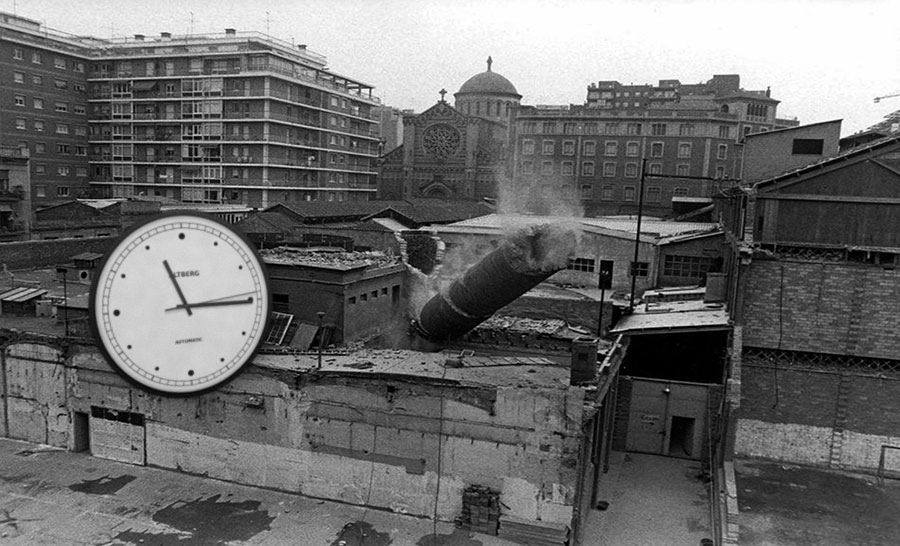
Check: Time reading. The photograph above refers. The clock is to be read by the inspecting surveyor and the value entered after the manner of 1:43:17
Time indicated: 11:15:14
